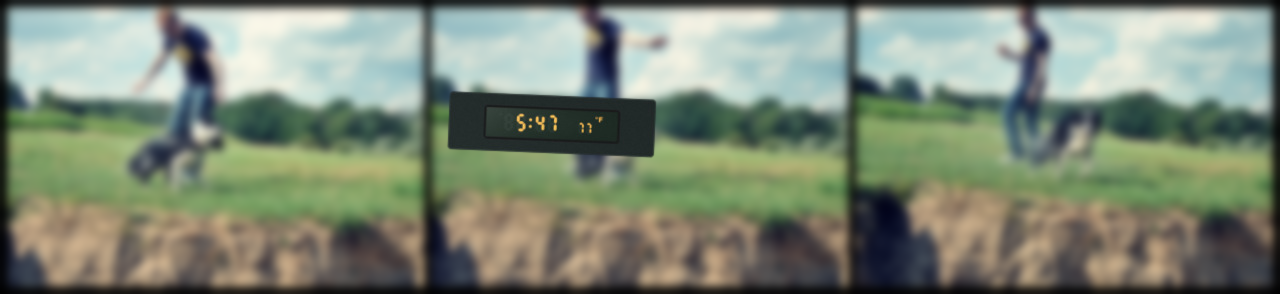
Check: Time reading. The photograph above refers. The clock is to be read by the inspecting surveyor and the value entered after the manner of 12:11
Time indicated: 5:47
